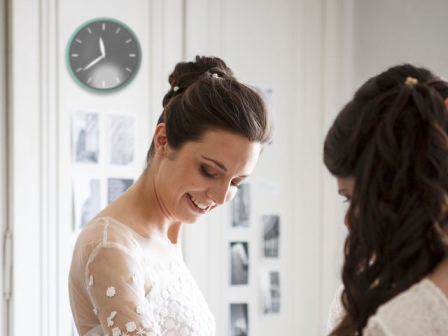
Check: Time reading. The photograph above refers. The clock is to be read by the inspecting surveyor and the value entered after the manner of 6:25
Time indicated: 11:39
